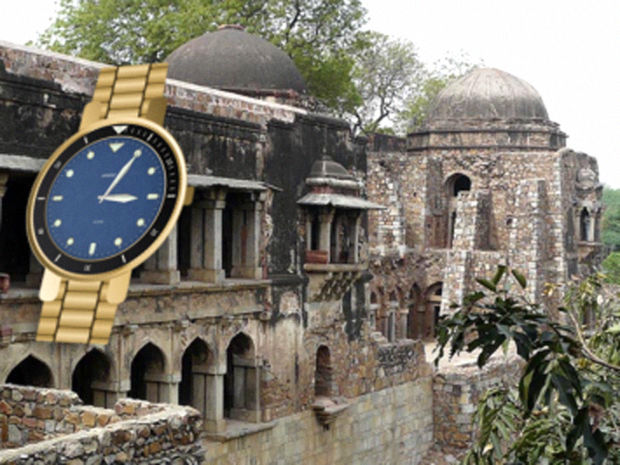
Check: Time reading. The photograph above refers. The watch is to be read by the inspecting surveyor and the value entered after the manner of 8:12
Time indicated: 3:05
